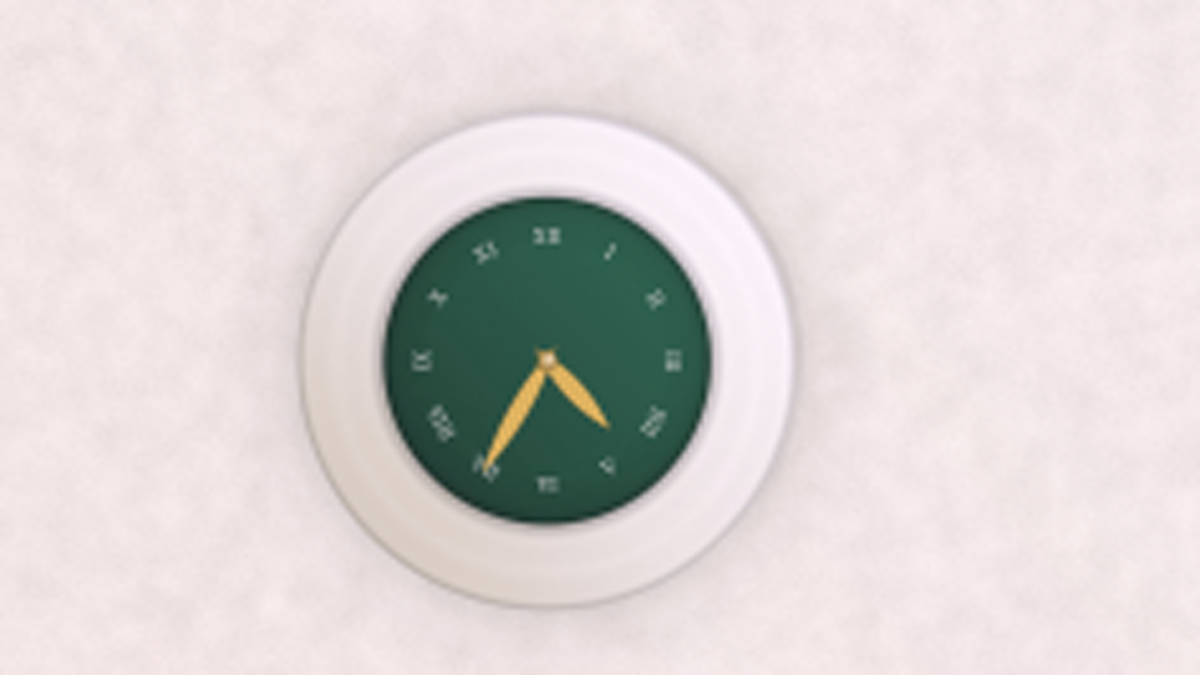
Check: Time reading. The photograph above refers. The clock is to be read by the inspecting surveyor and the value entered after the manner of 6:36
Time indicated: 4:35
